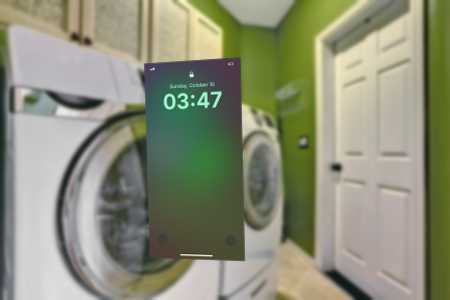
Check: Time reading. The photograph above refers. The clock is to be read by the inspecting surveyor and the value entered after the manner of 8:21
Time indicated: 3:47
